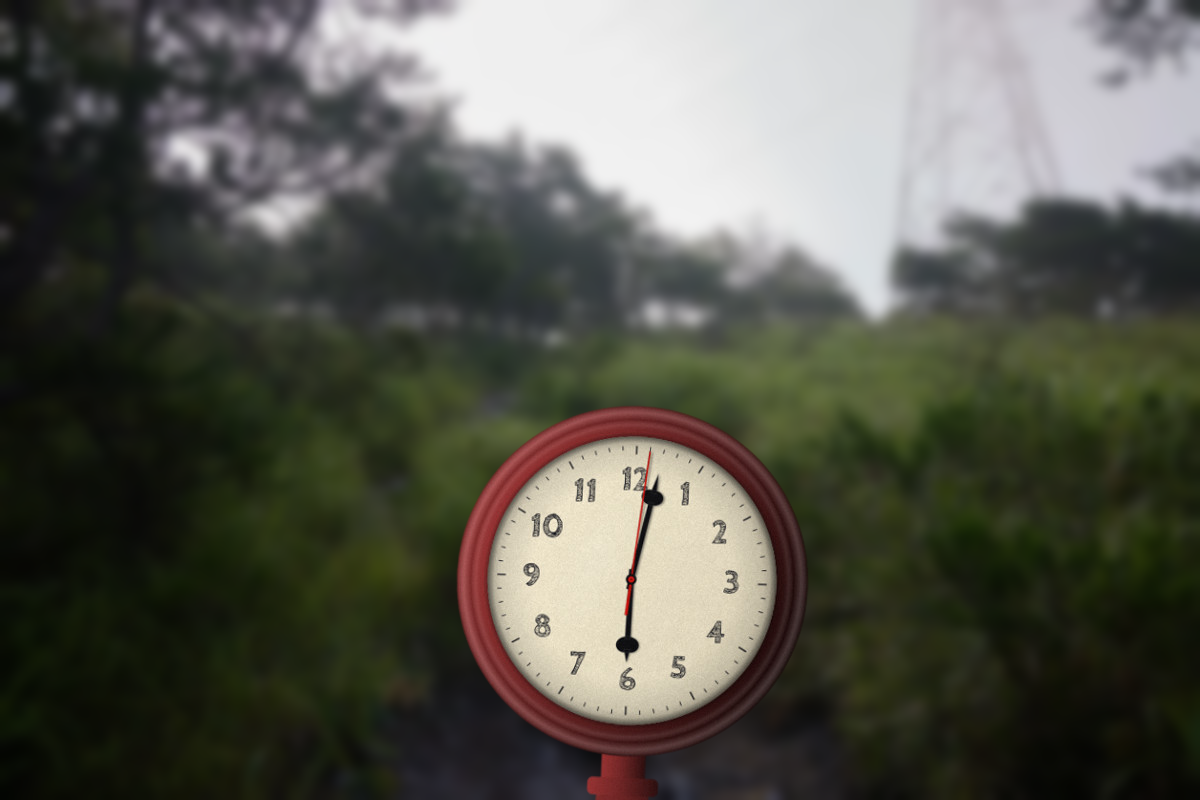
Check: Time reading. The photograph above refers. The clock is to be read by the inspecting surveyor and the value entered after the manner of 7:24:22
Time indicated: 6:02:01
